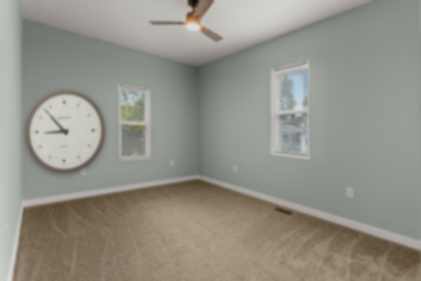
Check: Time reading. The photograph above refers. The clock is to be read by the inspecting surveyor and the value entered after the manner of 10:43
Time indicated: 8:53
